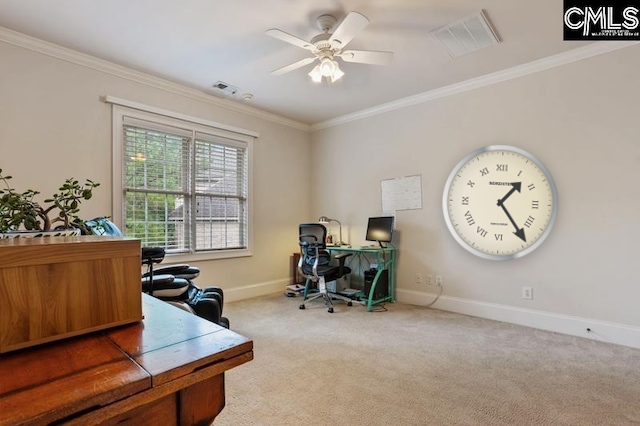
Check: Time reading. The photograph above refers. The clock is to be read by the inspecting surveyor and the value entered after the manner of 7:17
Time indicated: 1:24
